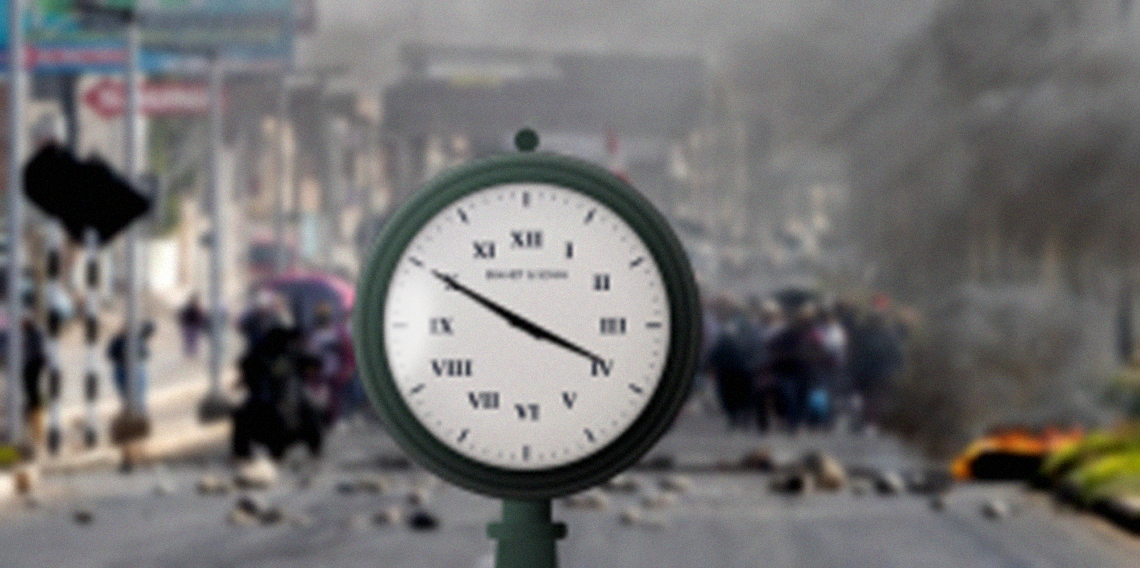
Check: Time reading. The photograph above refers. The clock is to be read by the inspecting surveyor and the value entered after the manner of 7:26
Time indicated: 3:50
